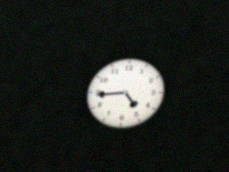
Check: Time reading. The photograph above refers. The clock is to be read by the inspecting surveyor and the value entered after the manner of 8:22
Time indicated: 4:44
